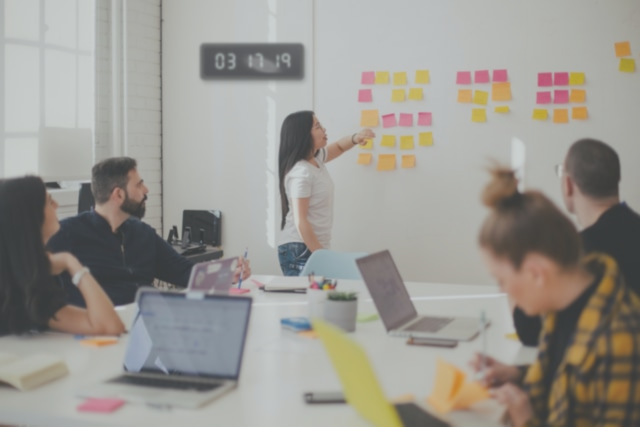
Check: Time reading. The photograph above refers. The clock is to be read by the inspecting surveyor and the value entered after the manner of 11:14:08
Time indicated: 3:17:19
